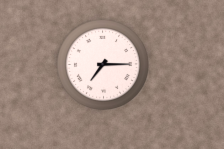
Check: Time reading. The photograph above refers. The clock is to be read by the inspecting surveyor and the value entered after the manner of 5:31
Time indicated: 7:15
